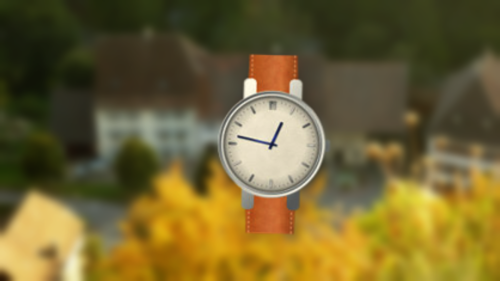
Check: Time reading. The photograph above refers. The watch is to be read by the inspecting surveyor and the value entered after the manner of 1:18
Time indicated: 12:47
